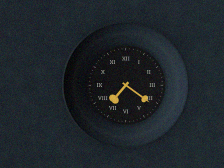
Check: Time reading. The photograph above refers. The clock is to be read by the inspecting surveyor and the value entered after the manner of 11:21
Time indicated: 7:21
